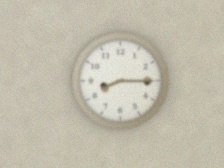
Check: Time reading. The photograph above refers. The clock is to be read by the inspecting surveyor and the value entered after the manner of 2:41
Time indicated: 8:15
